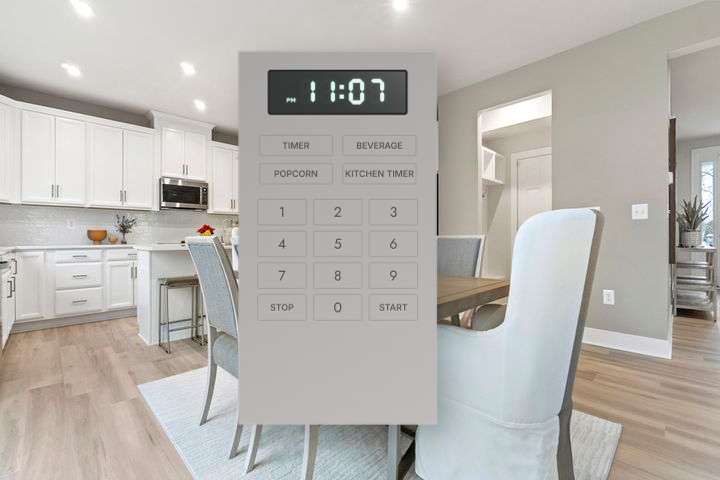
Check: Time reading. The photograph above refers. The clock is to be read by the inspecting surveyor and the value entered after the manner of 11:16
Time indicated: 11:07
